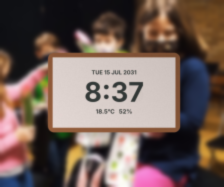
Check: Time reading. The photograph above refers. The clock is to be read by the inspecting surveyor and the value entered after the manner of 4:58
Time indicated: 8:37
